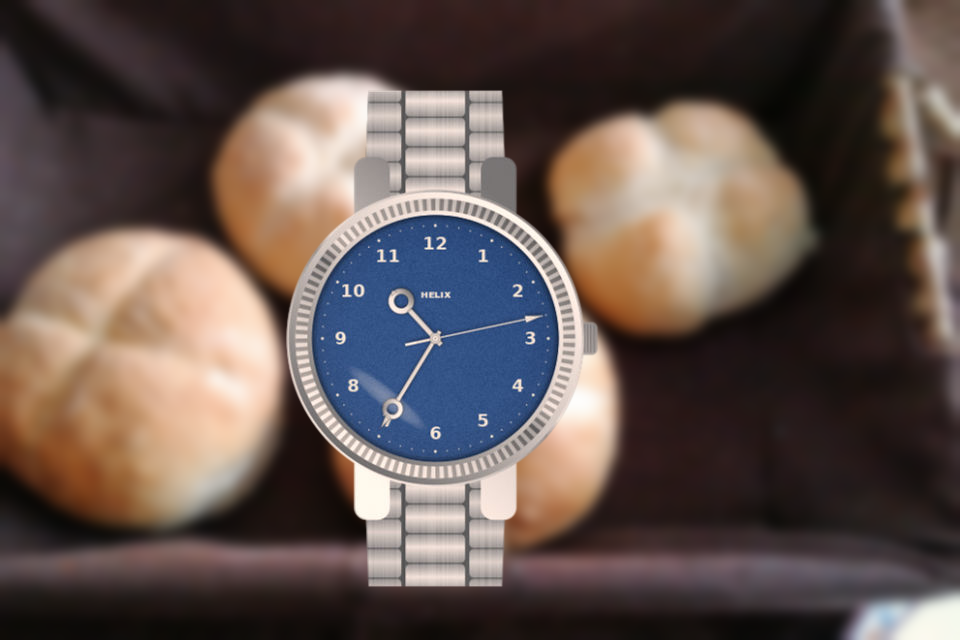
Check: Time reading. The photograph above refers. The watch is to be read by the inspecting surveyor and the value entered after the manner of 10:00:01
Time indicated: 10:35:13
